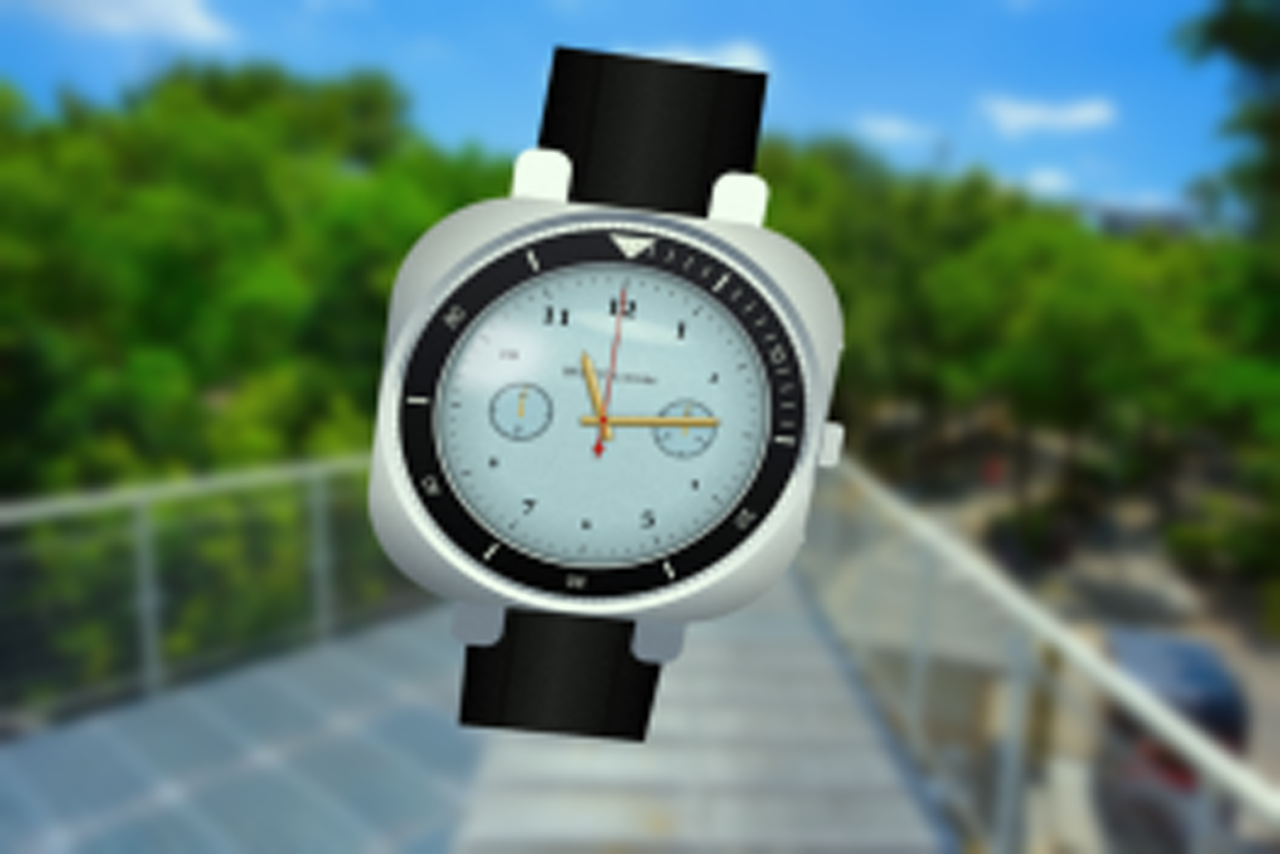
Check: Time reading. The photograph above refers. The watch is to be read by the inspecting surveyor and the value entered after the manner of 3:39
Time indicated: 11:14
